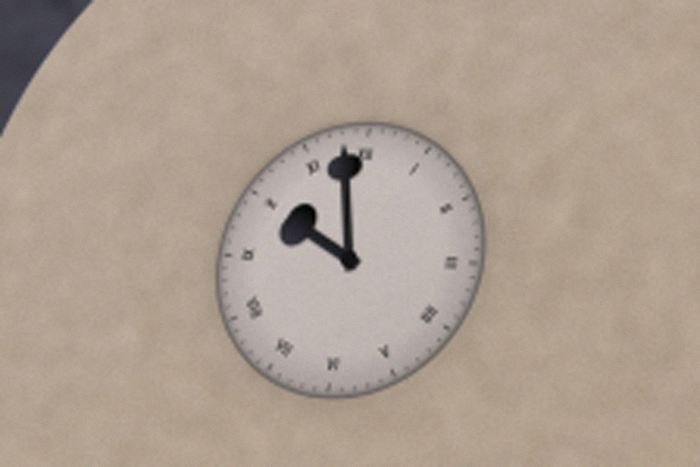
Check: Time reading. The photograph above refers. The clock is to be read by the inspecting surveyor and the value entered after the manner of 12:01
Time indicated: 9:58
